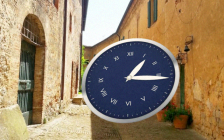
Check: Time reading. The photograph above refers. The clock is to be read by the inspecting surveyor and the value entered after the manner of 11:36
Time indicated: 1:16
